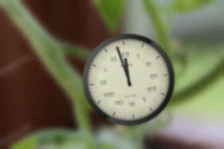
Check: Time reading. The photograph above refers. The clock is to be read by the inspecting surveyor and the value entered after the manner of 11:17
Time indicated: 11:58
